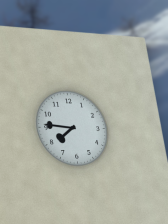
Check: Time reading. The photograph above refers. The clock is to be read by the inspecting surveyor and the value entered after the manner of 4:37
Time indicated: 7:46
